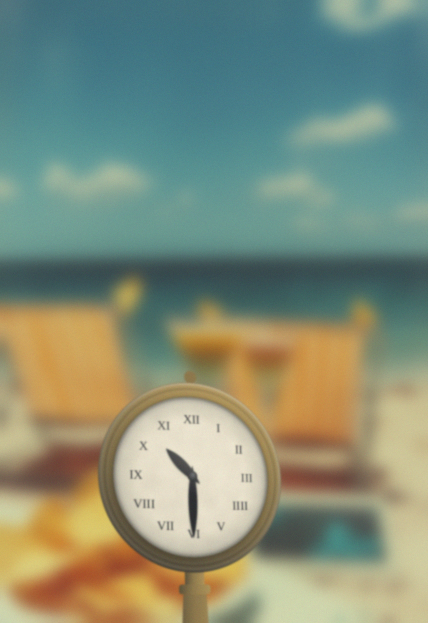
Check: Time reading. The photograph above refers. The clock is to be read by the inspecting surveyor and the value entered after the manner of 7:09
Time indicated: 10:30
